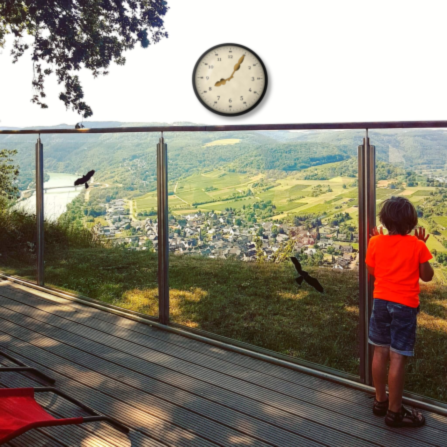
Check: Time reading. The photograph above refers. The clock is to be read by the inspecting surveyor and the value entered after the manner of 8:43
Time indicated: 8:05
